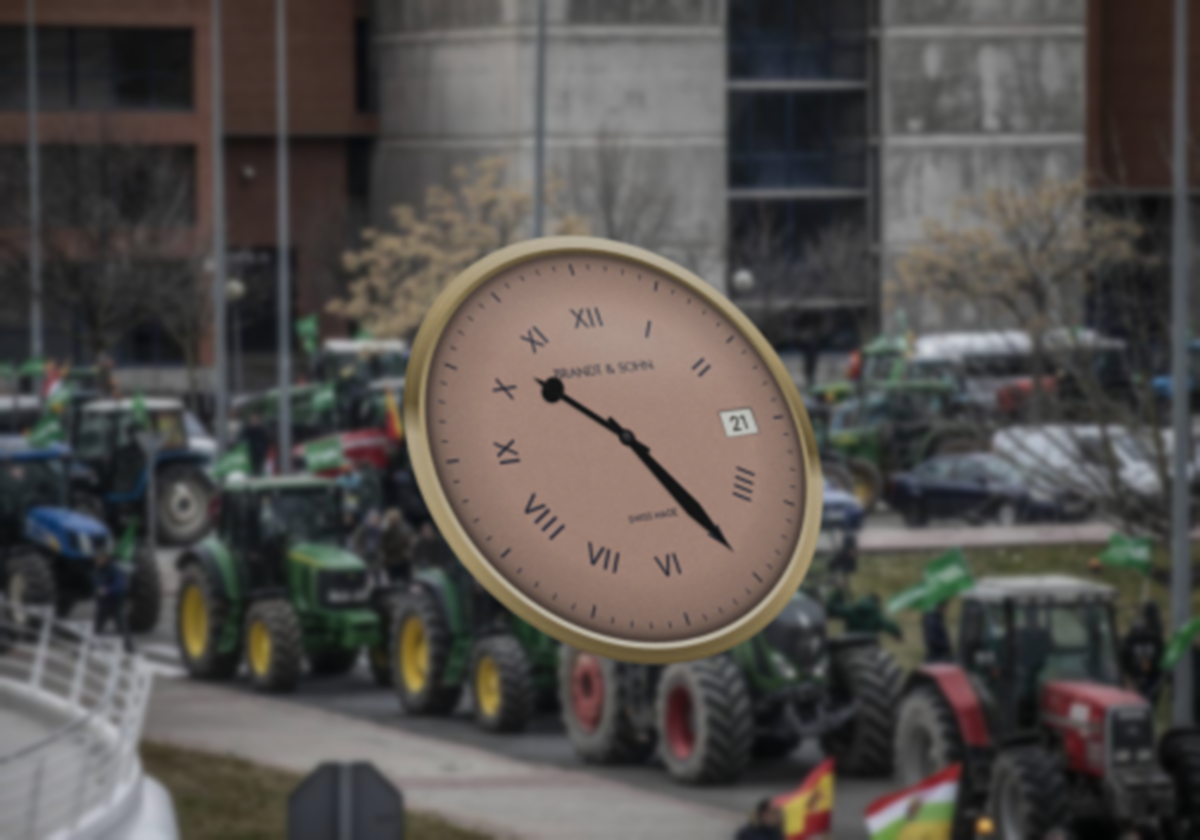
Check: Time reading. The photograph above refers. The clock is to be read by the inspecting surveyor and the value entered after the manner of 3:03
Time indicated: 10:25
